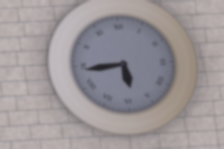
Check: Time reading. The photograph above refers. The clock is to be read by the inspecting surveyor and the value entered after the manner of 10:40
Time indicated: 5:44
